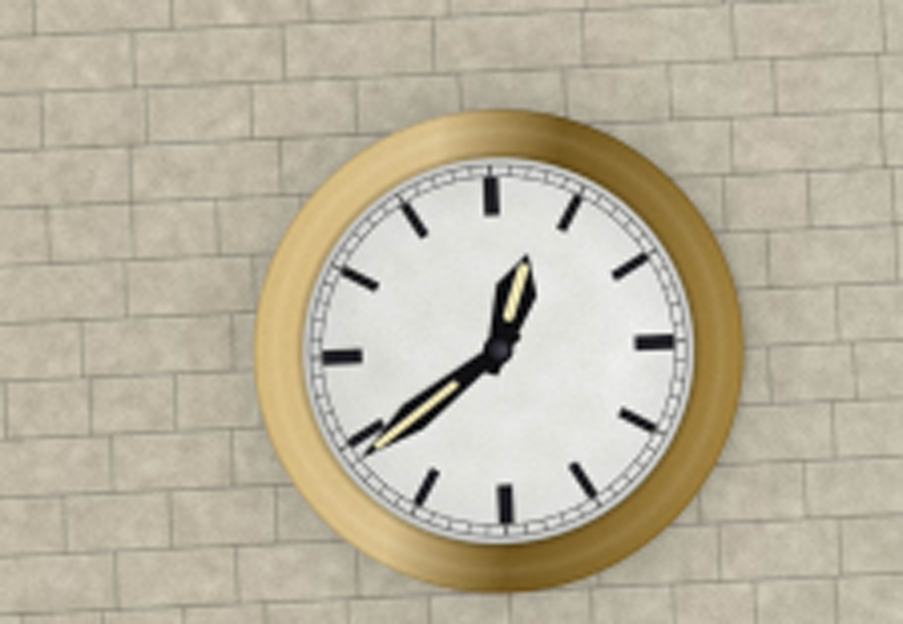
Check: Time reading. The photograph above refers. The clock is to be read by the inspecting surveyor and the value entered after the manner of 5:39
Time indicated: 12:39
